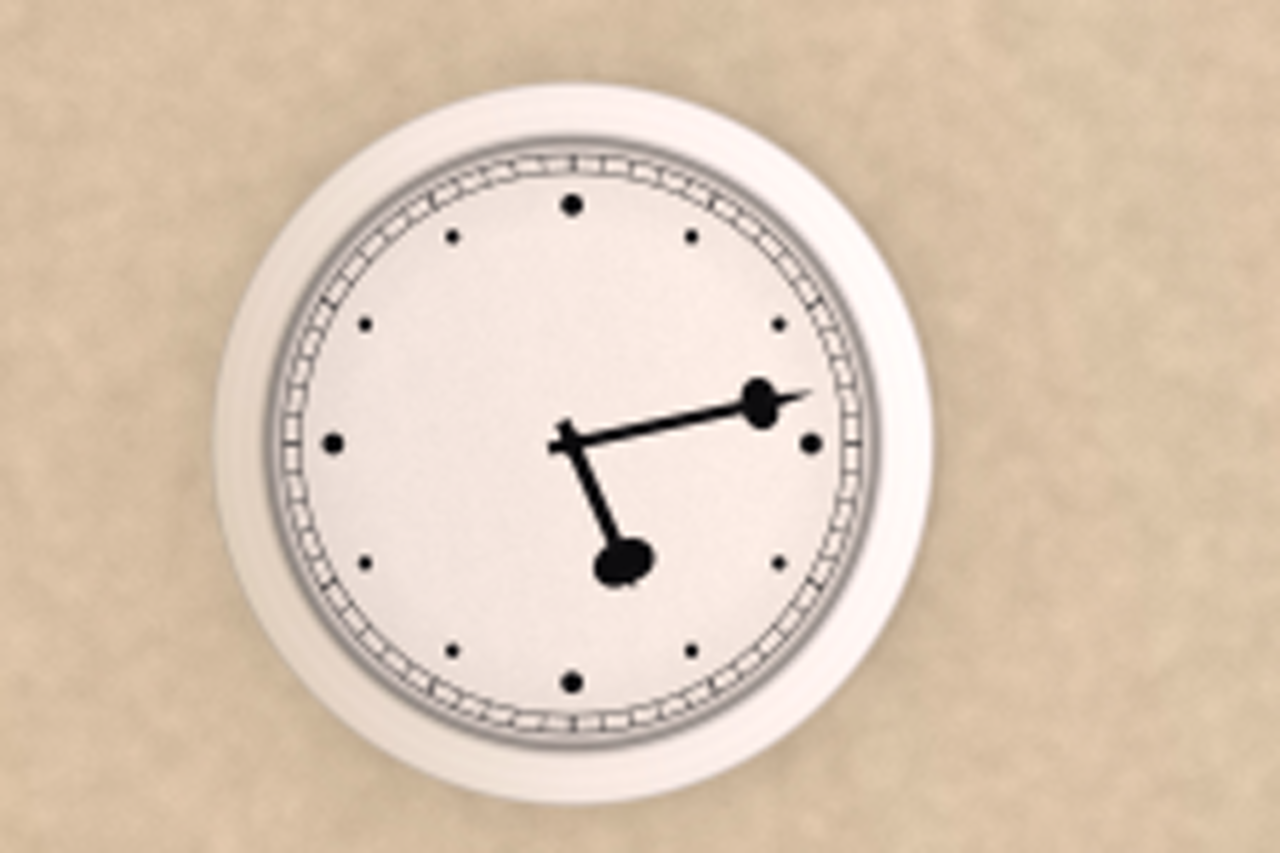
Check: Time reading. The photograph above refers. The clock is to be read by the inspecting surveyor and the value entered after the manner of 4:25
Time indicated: 5:13
